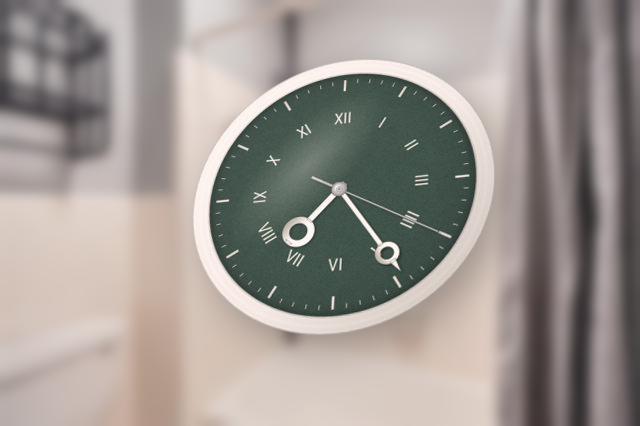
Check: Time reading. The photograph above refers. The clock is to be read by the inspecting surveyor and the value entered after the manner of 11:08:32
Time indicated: 7:24:20
